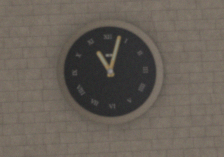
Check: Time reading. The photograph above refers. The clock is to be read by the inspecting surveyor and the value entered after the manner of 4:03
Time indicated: 11:03
